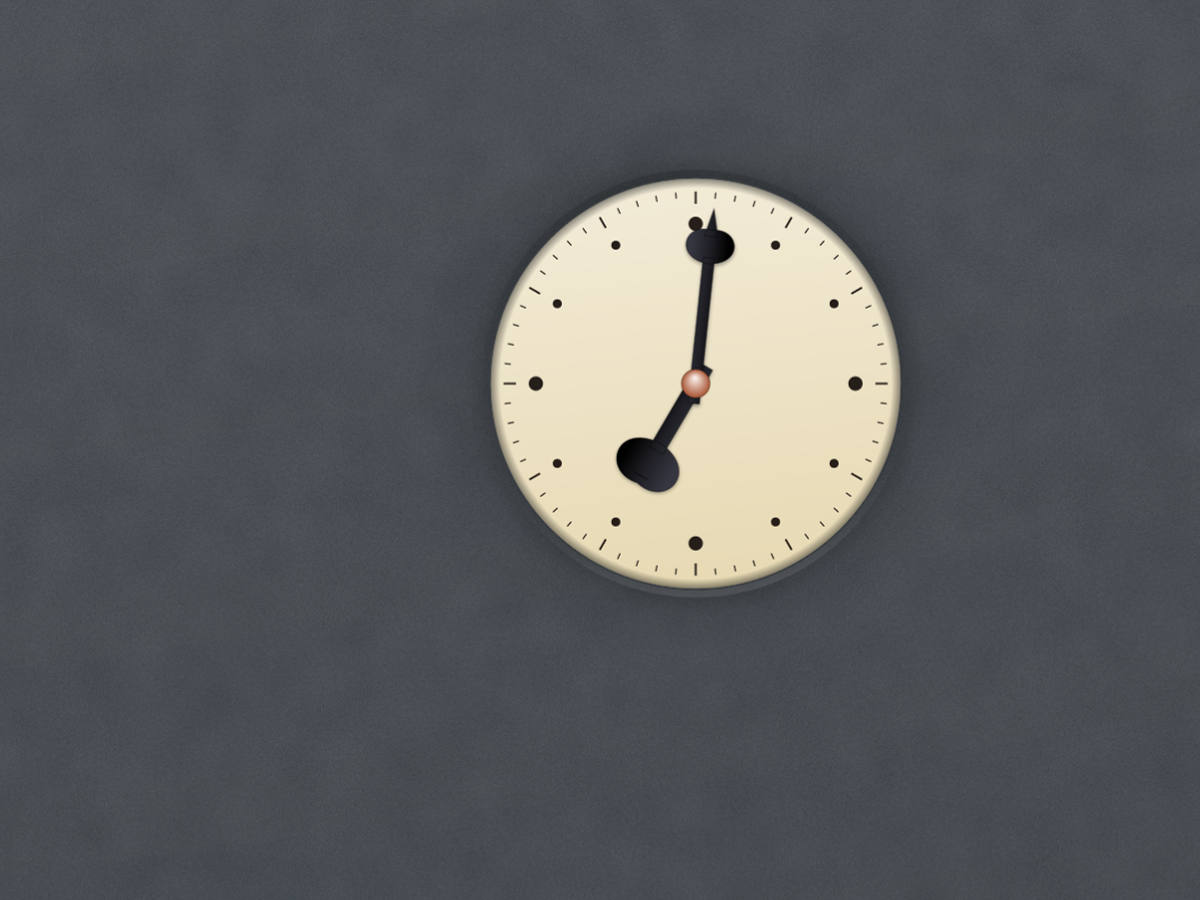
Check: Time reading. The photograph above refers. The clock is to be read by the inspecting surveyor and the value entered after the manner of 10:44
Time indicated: 7:01
